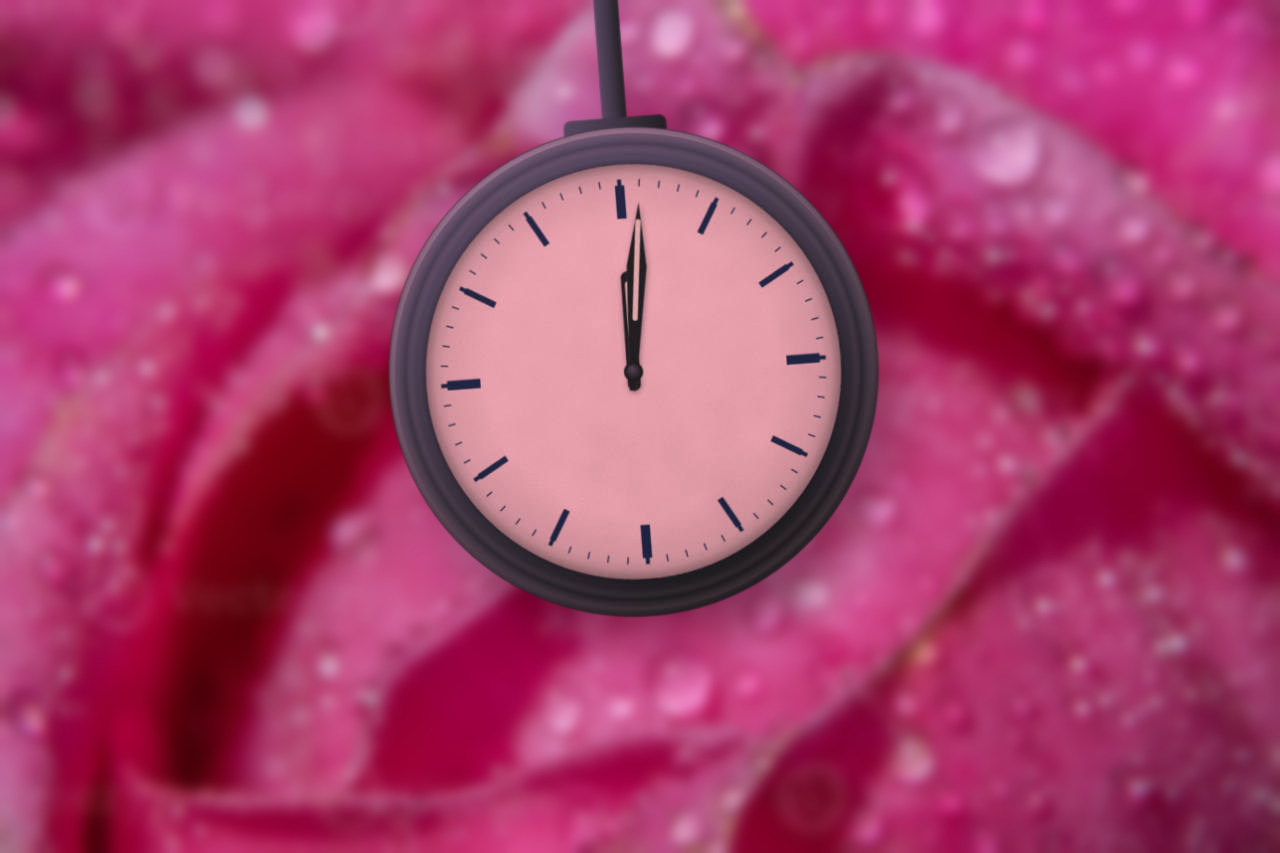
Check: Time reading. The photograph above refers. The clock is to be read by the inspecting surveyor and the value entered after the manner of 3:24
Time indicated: 12:01
